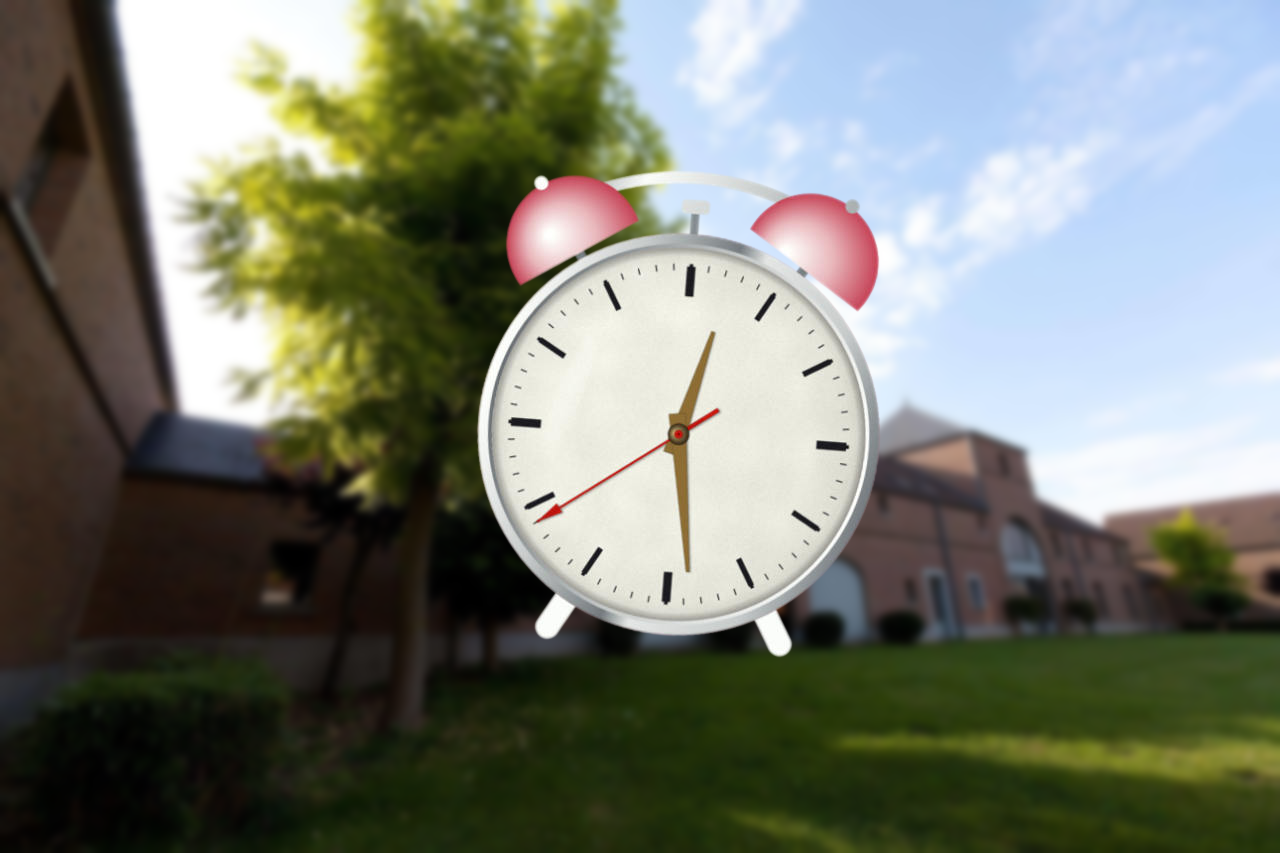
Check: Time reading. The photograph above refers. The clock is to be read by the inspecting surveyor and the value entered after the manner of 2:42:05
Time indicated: 12:28:39
